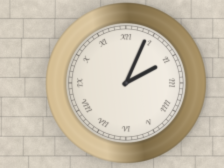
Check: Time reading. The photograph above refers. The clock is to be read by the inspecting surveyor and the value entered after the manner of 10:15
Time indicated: 2:04
